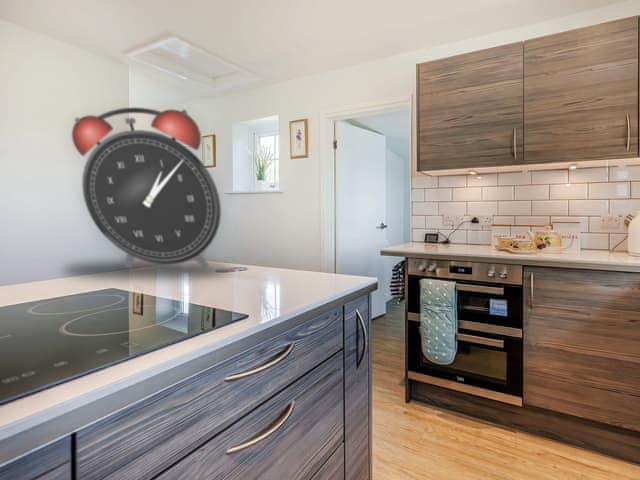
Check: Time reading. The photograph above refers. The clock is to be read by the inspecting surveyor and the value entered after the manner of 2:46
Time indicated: 1:08
